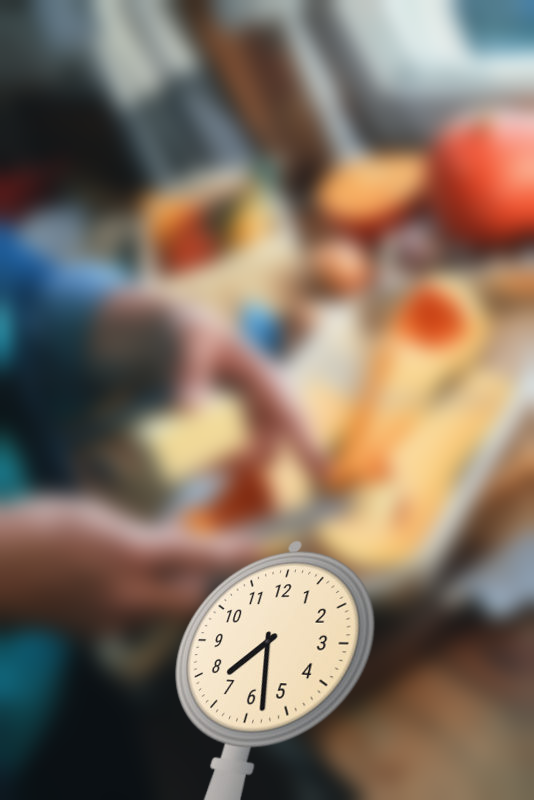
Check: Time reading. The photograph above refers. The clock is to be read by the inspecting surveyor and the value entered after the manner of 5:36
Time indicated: 7:28
